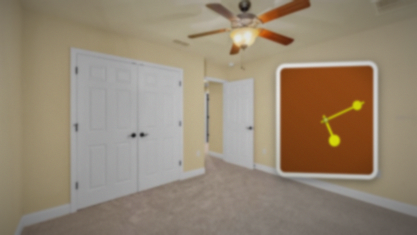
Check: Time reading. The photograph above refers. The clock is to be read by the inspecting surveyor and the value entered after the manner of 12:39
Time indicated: 5:11
